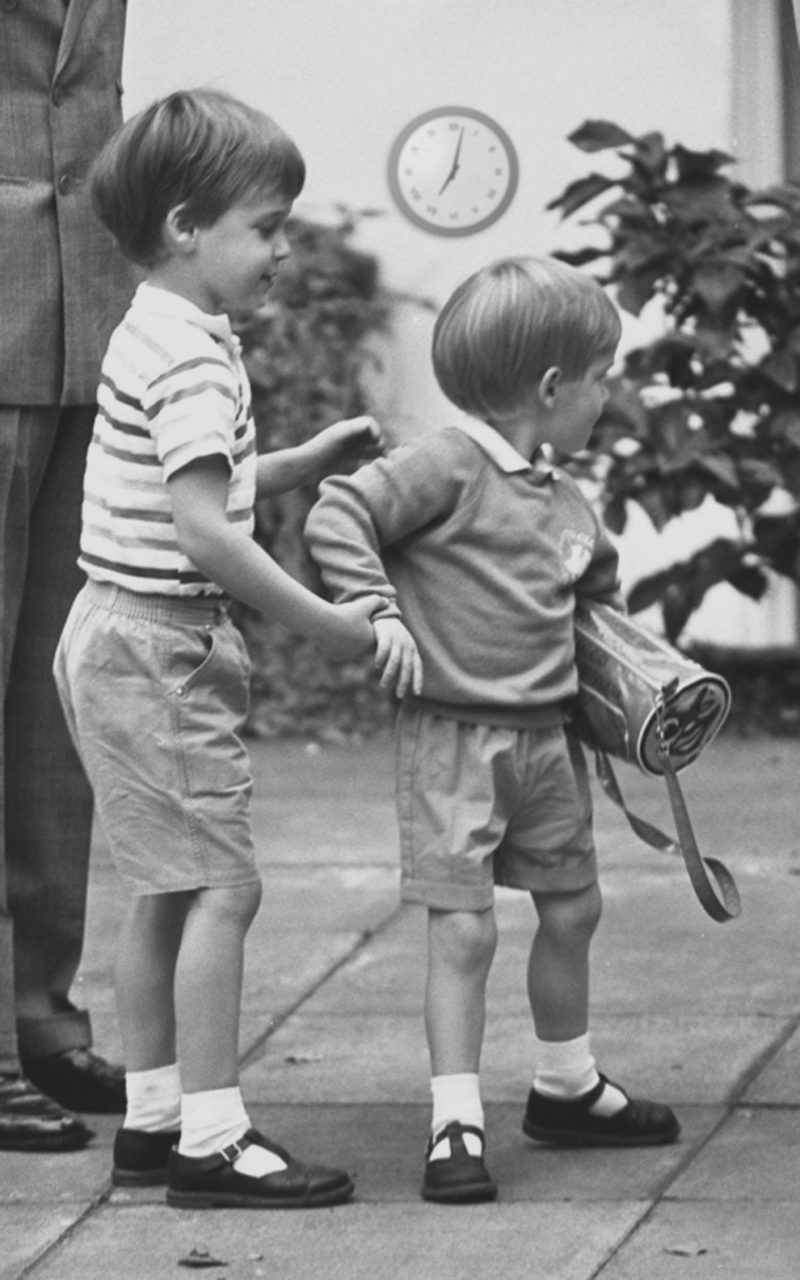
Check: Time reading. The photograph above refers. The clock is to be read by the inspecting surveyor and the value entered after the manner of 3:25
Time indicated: 7:02
